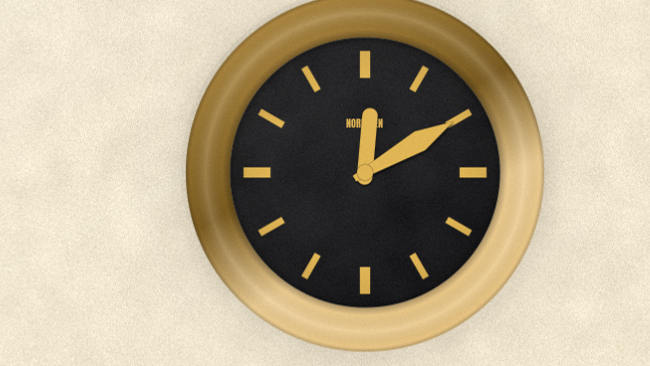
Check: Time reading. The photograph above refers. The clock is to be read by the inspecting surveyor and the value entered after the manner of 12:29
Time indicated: 12:10
